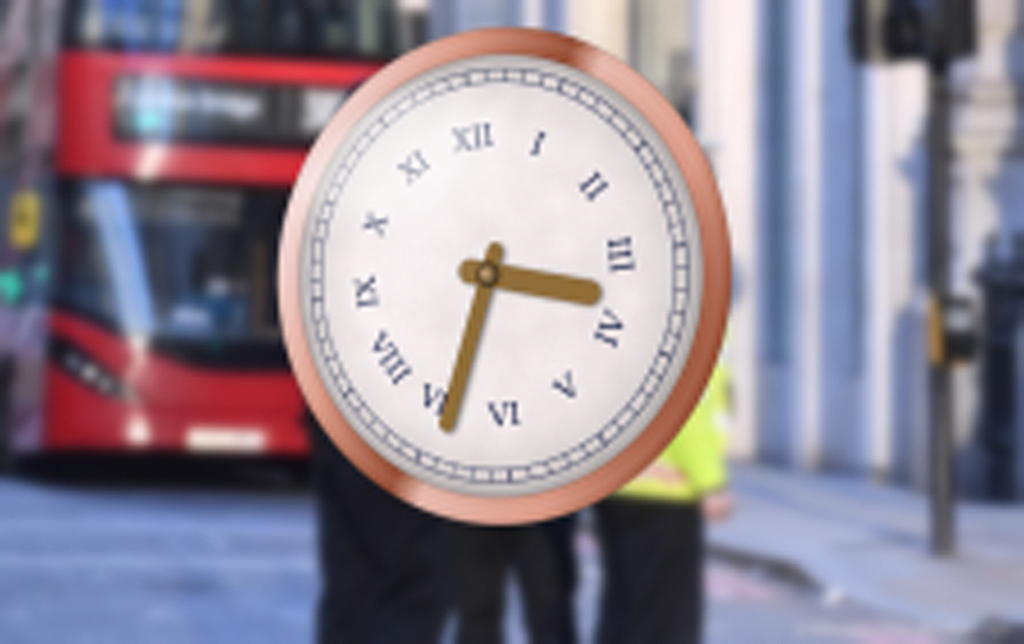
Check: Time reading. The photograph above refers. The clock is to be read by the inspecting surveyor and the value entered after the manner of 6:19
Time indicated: 3:34
